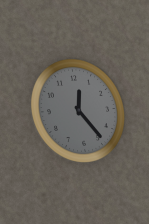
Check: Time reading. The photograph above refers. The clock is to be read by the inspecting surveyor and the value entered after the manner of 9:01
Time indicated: 12:24
